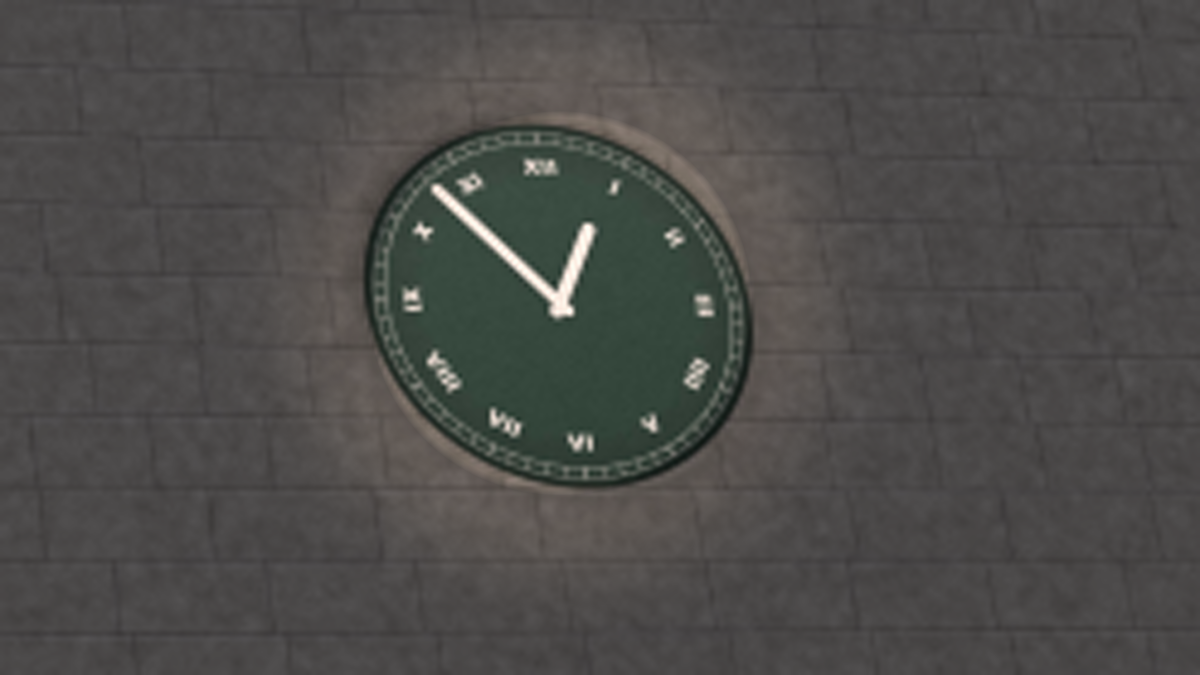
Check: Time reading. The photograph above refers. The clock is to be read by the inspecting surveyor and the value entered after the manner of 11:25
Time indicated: 12:53
